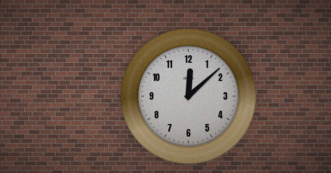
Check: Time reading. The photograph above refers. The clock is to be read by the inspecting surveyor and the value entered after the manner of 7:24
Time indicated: 12:08
